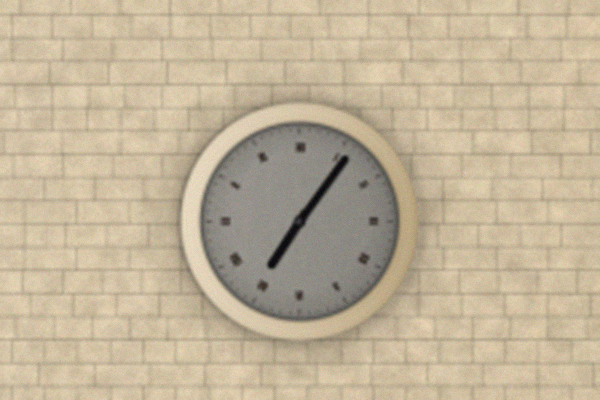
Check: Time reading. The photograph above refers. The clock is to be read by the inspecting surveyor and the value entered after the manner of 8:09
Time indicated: 7:06
